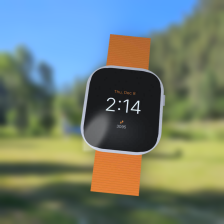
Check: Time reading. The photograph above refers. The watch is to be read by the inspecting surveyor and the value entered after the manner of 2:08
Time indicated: 2:14
